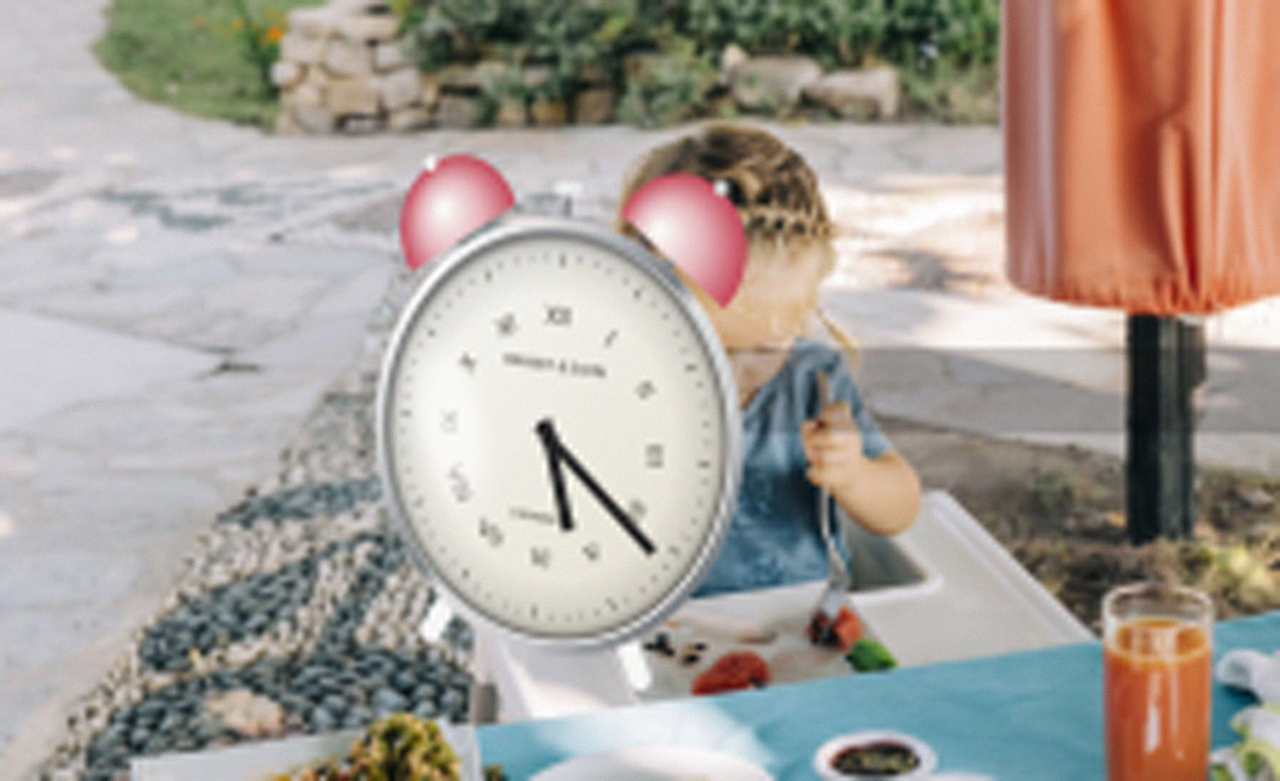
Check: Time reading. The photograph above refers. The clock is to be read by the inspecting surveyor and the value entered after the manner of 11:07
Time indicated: 5:21
